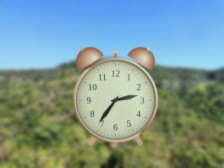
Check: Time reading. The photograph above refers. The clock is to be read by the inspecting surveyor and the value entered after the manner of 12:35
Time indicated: 2:36
